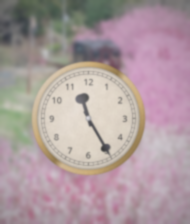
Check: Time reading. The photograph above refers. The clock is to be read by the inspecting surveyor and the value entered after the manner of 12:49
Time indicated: 11:25
